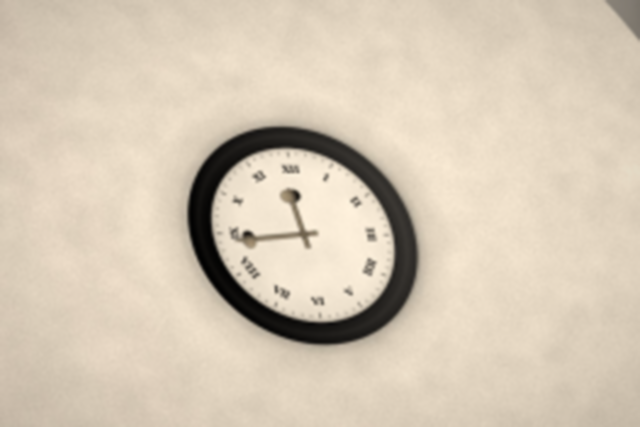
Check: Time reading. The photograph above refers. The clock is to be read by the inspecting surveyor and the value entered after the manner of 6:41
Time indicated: 11:44
